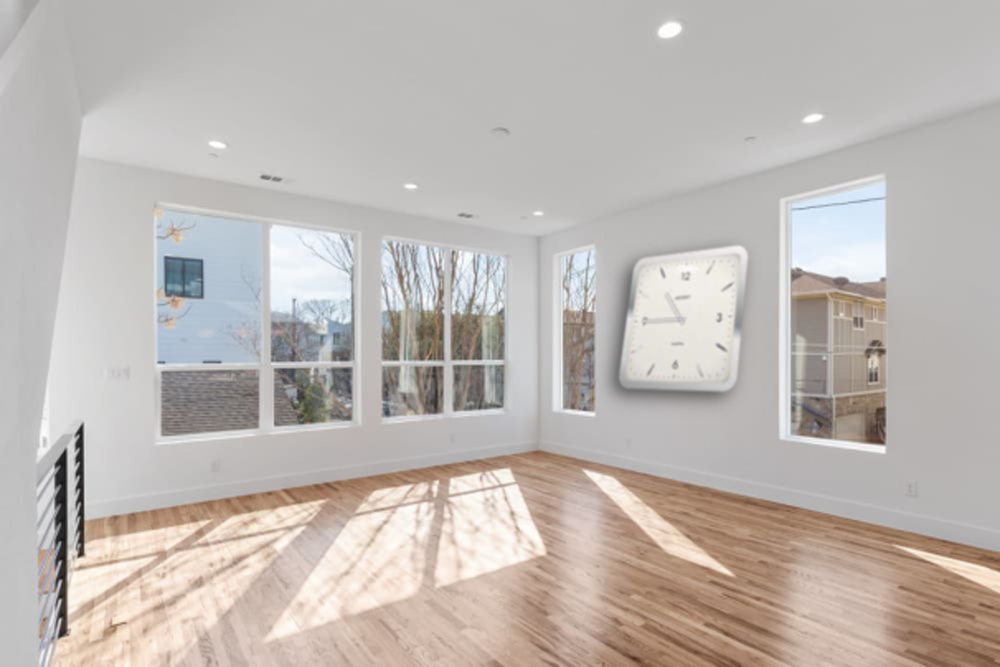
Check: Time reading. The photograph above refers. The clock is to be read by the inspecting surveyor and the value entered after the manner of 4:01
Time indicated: 10:45
